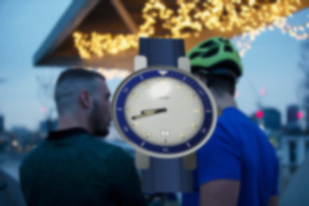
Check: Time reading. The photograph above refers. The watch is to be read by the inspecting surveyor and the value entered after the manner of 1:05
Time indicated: 8:42
